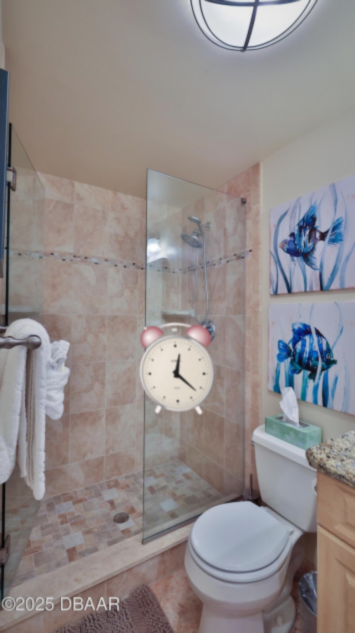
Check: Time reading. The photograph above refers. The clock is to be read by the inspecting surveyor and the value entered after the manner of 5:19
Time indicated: 12:22
